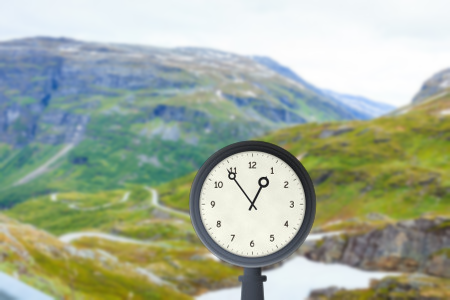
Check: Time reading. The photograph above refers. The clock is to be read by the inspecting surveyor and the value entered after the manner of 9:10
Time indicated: 12:54
